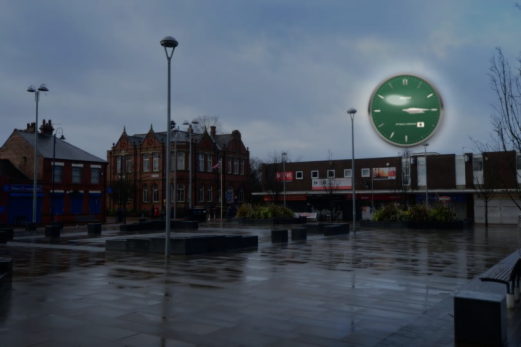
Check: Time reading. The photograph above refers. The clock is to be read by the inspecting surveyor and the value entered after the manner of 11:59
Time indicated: 3:15
